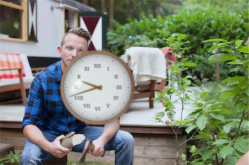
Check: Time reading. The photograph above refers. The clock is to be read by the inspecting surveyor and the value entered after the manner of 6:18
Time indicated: 9:42
